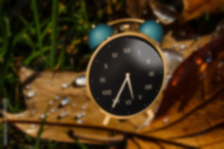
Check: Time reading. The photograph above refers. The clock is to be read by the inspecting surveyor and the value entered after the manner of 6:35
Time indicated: 5:35
